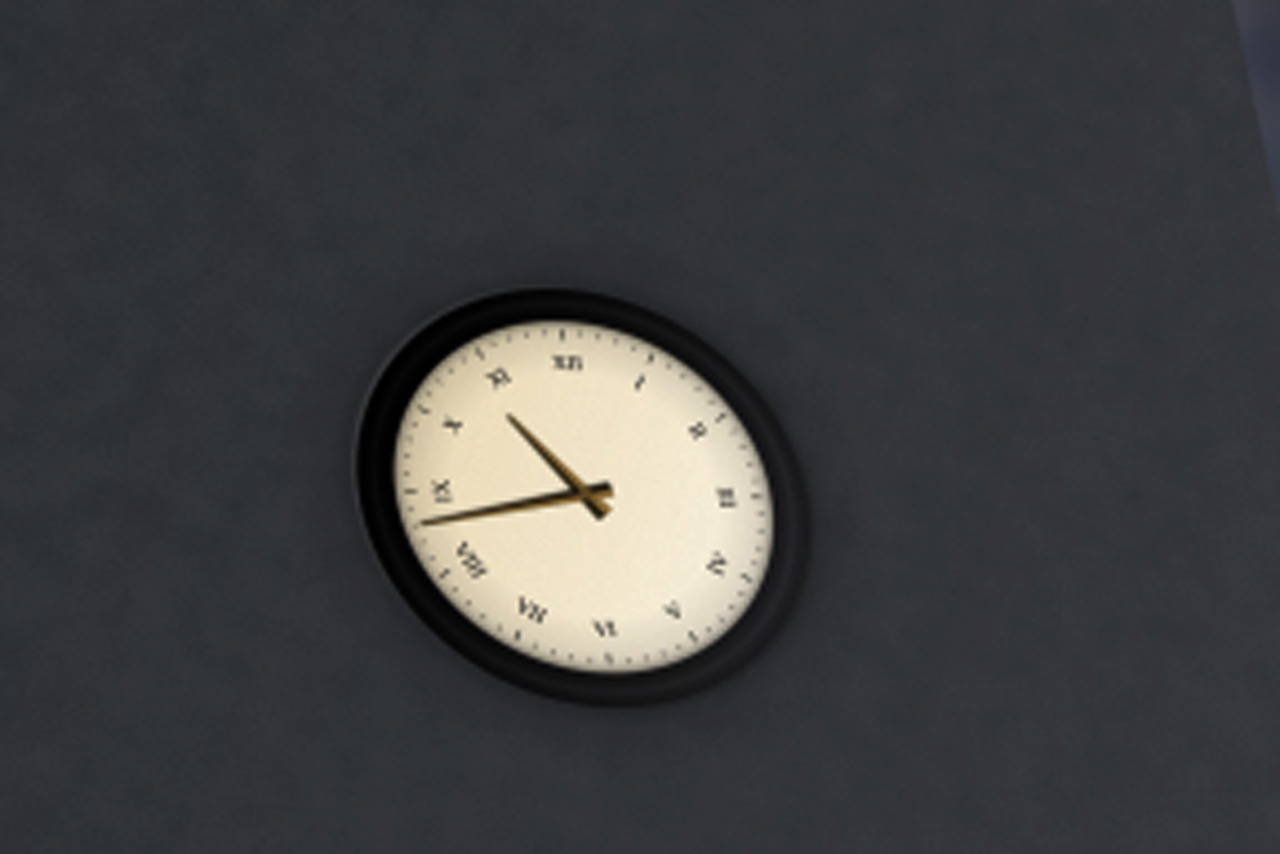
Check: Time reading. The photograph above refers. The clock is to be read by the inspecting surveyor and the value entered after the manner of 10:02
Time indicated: 10:43
